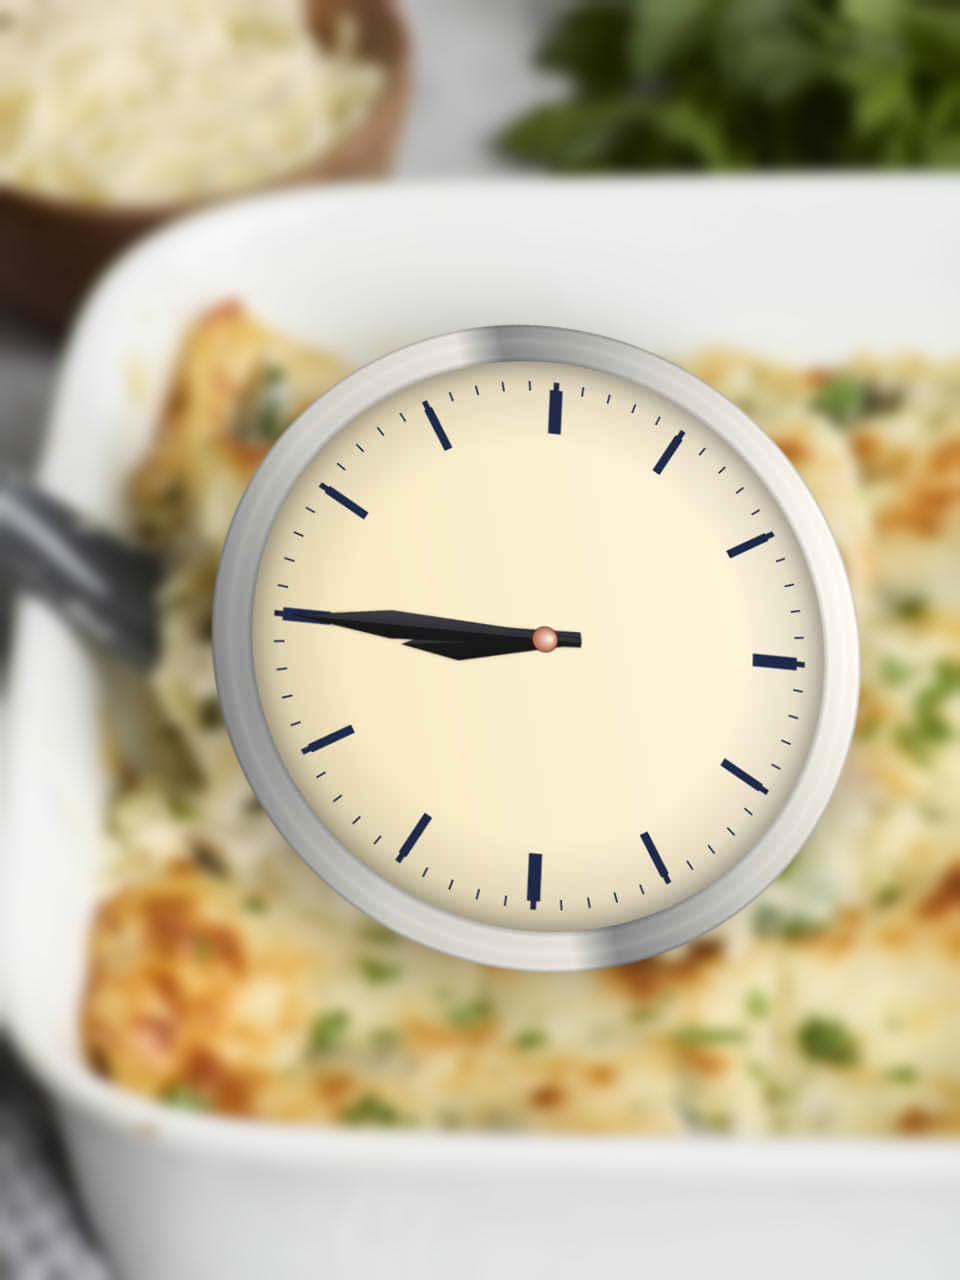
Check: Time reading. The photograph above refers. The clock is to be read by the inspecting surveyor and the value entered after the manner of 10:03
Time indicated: 8:45
